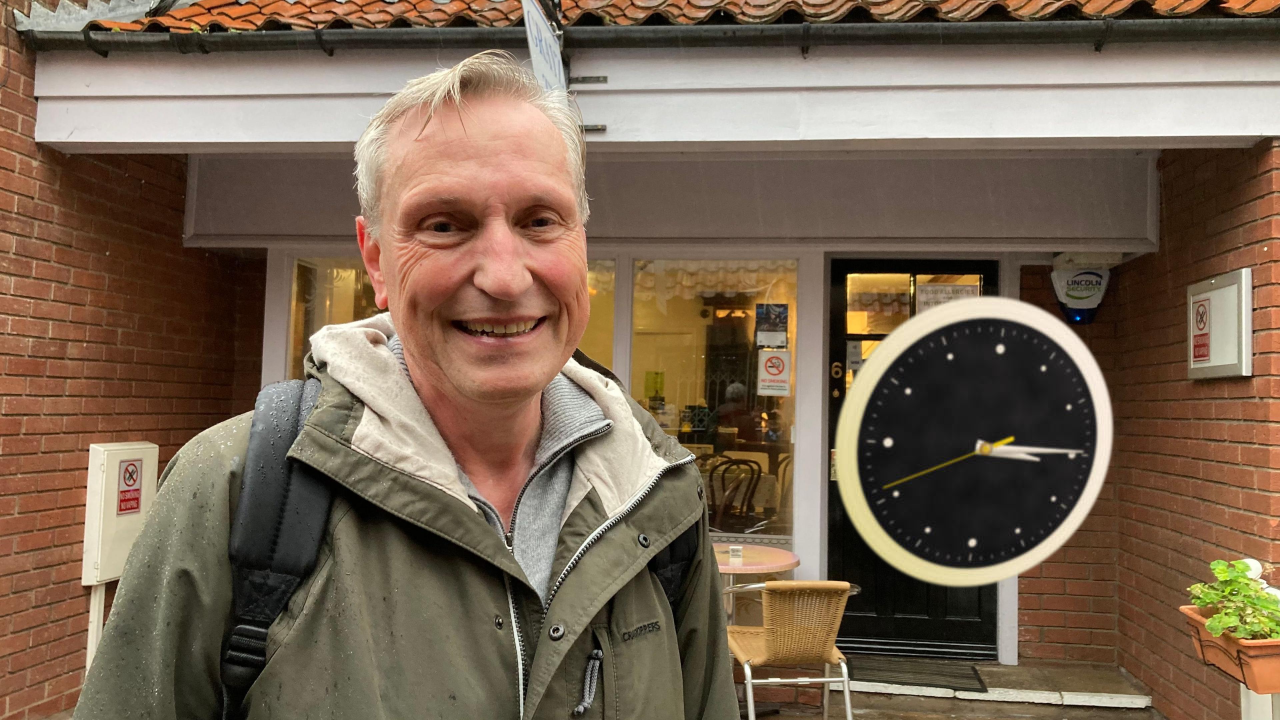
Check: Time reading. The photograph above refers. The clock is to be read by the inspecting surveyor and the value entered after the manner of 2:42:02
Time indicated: 3:14:41
